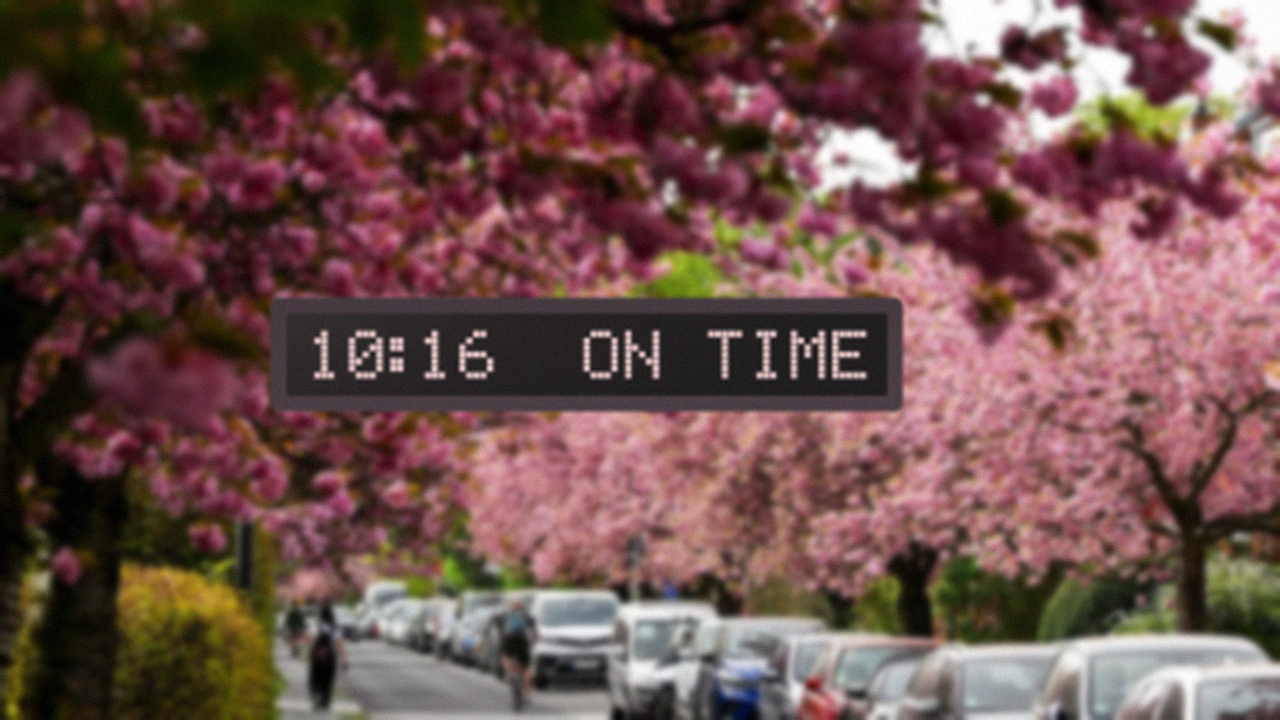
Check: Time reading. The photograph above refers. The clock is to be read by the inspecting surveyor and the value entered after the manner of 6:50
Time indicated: 10:16
